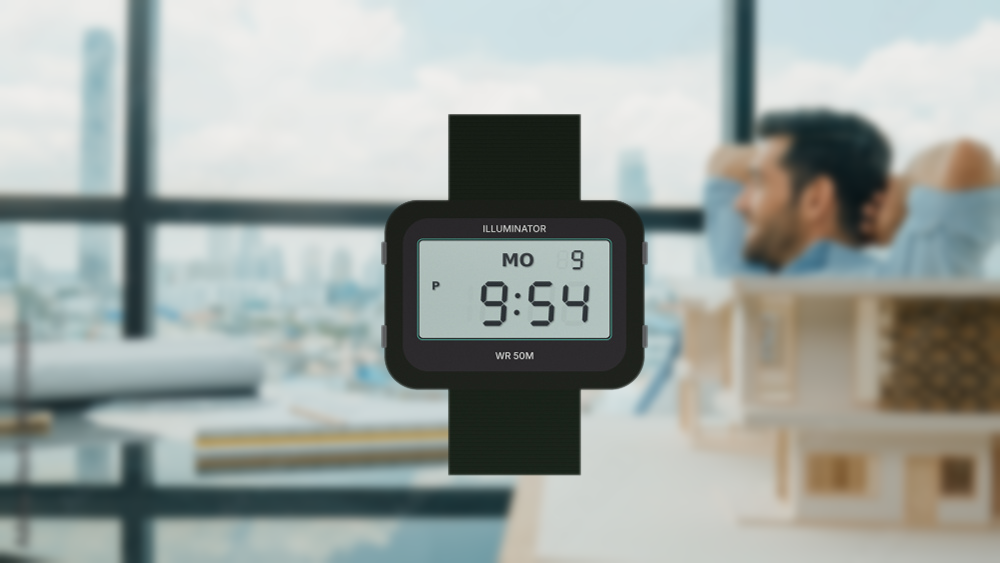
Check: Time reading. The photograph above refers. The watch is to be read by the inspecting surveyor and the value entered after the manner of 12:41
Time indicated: 9:54
